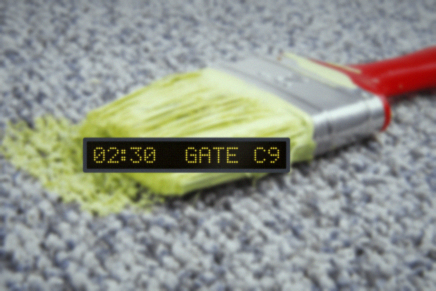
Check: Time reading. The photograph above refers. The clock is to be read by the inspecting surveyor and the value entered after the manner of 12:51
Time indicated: 2:30
